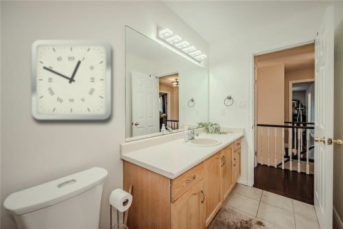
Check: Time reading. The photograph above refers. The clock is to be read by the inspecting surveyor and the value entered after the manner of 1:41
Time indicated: 12:49
